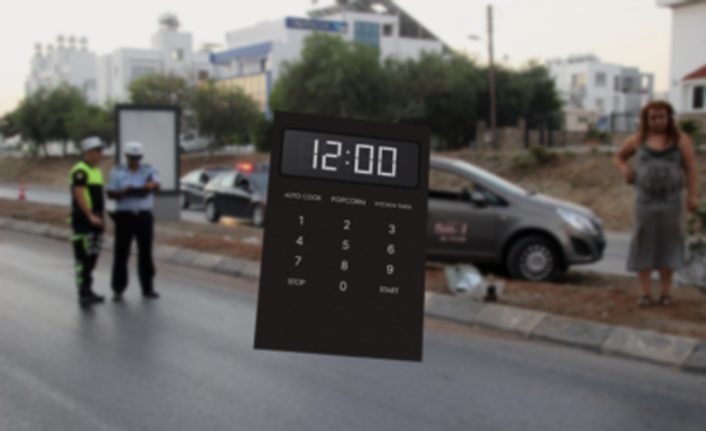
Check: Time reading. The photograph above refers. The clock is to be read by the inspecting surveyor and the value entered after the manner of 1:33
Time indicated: 12:00
